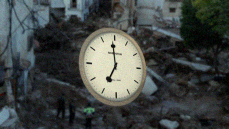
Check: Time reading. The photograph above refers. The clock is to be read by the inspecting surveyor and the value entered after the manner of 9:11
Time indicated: 6:59
